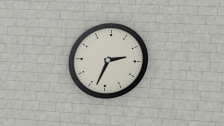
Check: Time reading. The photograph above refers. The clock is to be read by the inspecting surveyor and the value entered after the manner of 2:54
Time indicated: 2:33
